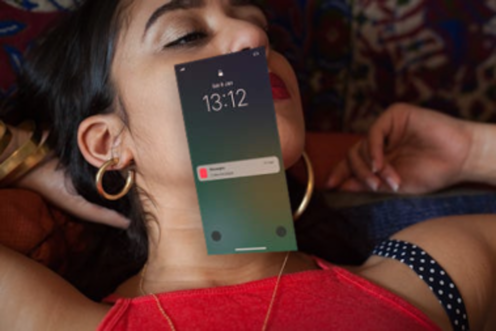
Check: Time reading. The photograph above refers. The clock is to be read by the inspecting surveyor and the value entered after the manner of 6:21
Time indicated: 13:12
